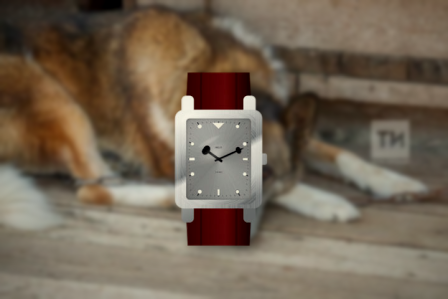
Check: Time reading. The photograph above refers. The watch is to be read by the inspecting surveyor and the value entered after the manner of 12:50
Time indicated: 10:11
